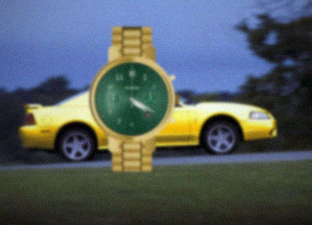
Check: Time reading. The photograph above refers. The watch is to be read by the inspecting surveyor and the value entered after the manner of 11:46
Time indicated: 4:20
